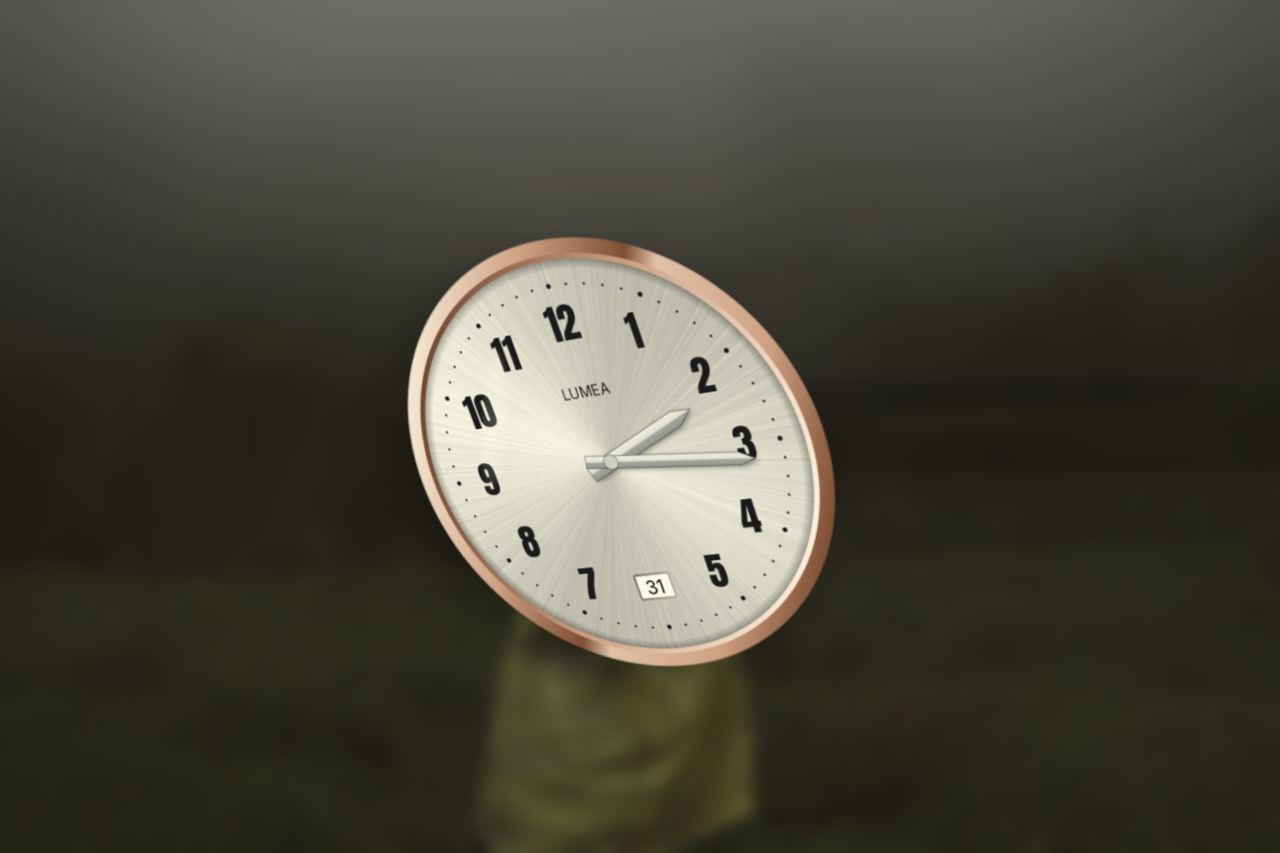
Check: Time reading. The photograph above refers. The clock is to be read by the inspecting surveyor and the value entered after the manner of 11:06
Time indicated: 2:16
